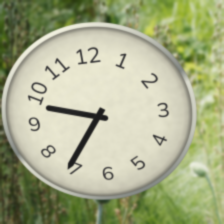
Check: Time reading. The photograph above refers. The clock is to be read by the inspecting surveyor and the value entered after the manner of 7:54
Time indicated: 9:36
